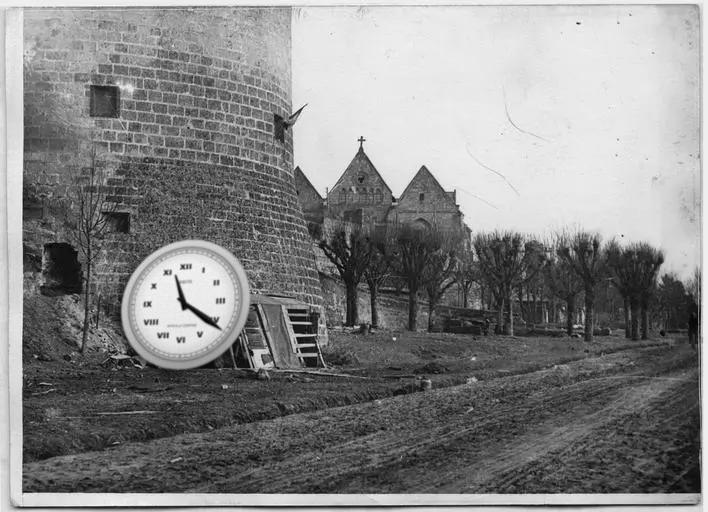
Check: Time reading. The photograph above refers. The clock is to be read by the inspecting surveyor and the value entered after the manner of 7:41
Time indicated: 11:21
